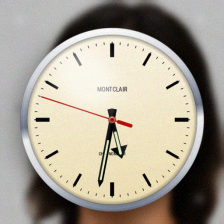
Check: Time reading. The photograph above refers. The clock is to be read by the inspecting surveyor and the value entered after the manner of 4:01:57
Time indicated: 5:31:48
